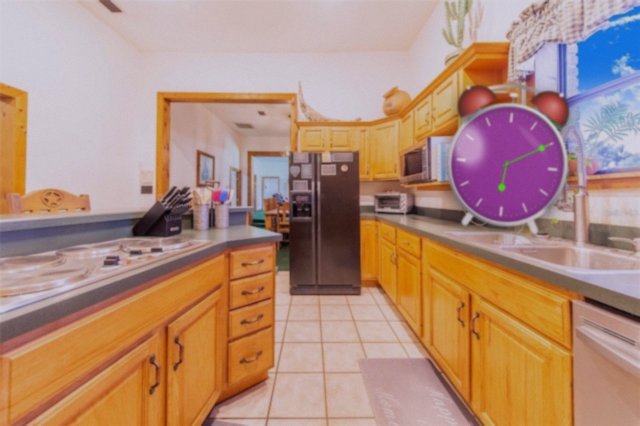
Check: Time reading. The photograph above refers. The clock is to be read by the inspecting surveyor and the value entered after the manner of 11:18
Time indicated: 6:10
